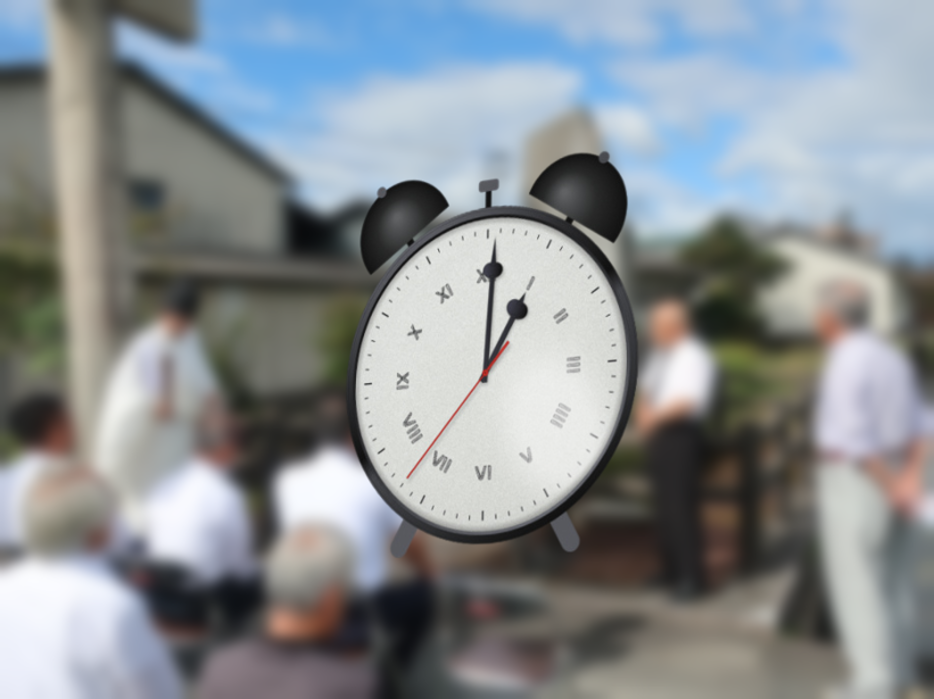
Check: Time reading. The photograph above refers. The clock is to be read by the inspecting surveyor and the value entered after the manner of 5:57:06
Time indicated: 1:00:37
